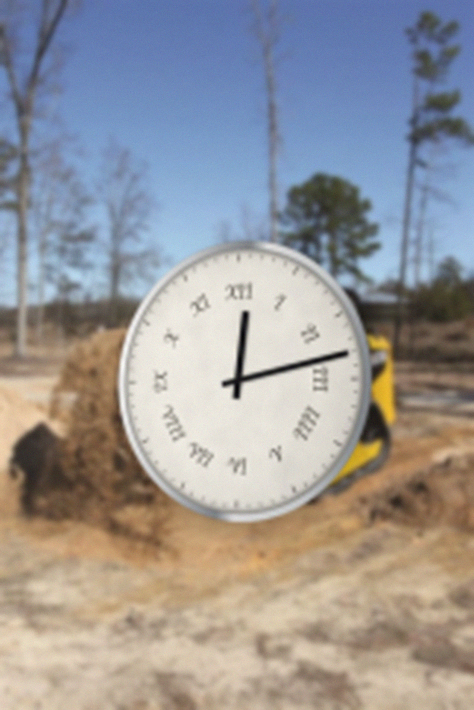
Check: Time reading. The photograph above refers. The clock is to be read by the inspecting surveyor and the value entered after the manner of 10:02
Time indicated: 12:13
